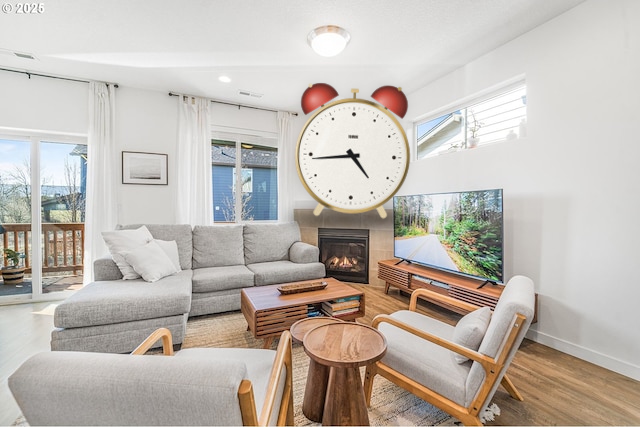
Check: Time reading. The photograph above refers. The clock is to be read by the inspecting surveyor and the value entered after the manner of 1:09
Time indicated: 4:44
